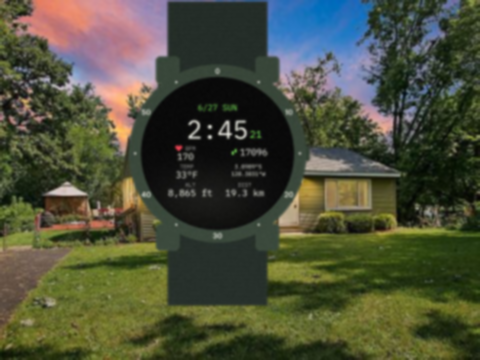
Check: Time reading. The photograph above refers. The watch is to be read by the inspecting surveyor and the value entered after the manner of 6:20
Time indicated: 2:45
